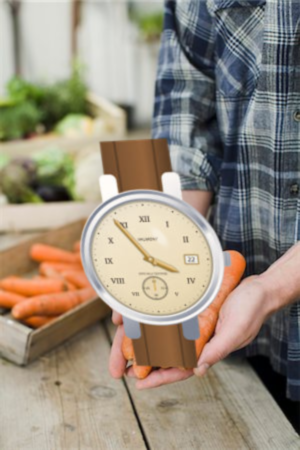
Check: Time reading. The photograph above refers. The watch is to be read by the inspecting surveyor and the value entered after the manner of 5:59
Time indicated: 3:54
